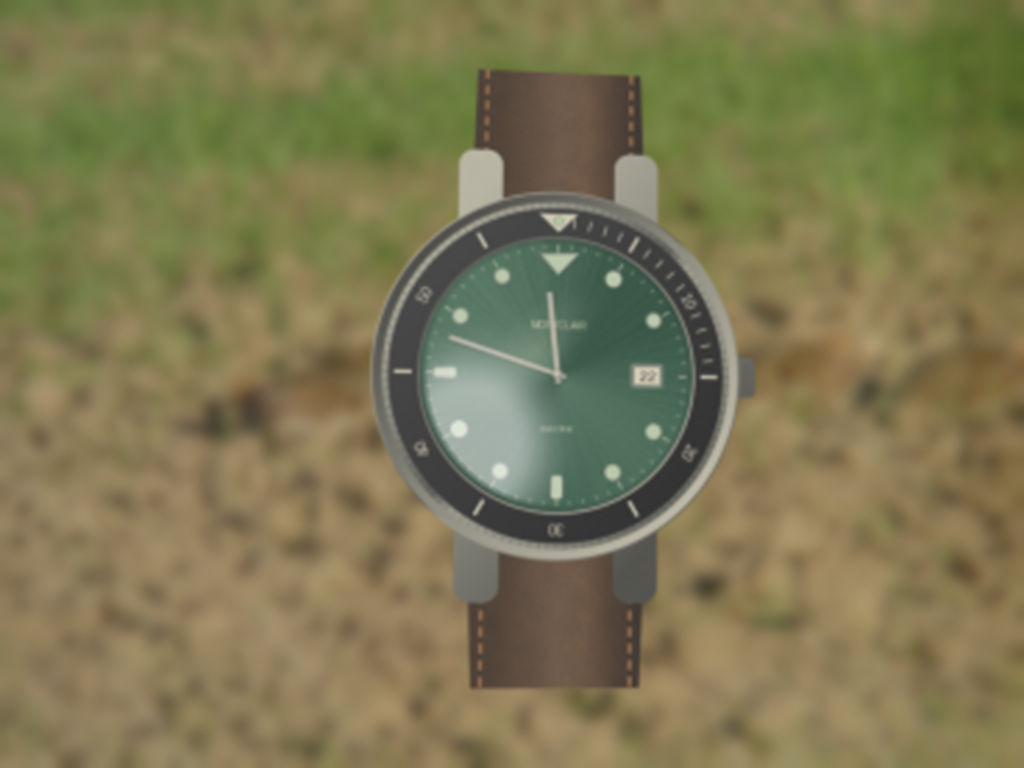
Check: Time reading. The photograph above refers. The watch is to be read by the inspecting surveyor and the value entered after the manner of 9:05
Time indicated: 11:48
